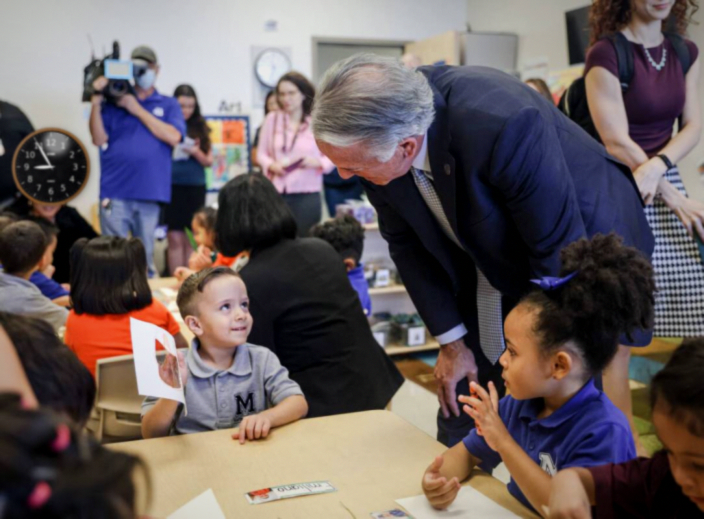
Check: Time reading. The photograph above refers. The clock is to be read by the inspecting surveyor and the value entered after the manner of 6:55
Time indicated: 8:55
